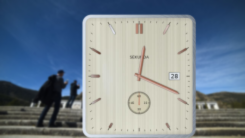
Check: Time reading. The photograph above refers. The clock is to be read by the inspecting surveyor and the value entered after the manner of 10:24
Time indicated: 12:19
